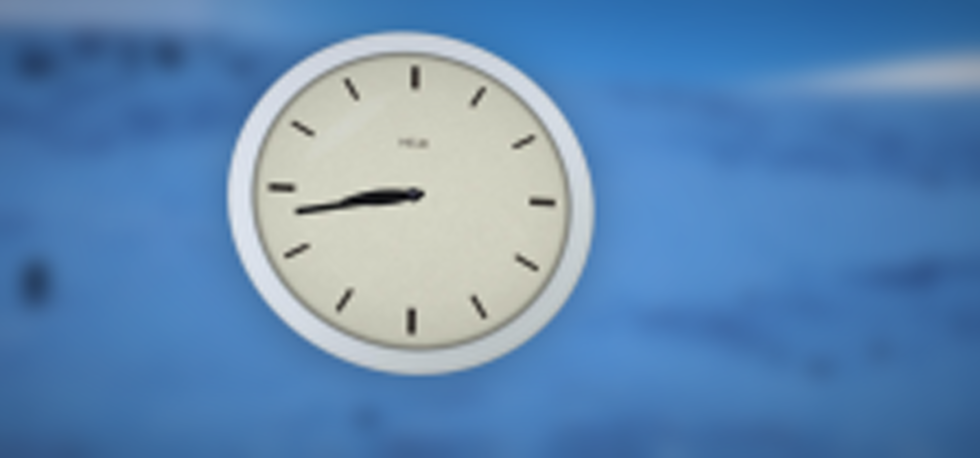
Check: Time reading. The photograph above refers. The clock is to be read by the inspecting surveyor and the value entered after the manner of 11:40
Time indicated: 8:43
